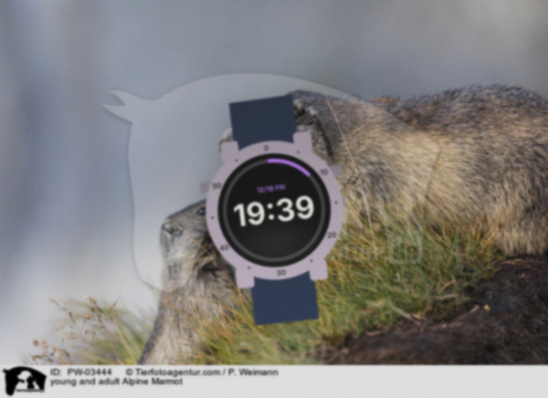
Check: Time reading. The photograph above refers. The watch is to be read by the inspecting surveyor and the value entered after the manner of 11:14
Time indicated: 19:39
